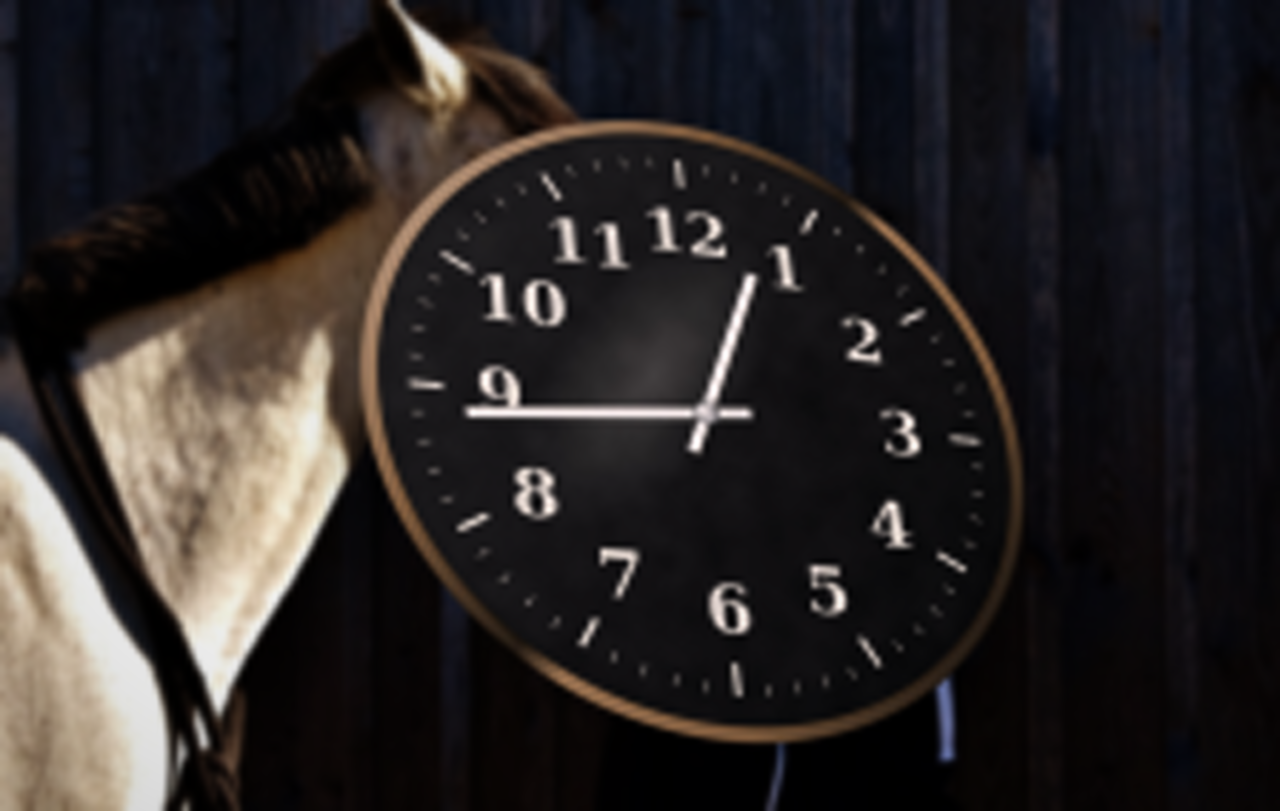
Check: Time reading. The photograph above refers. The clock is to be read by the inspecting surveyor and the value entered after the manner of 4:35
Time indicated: 12:44
